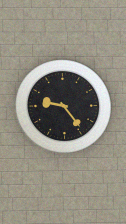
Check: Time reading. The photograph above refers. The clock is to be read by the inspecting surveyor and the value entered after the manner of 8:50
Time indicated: 9:24
